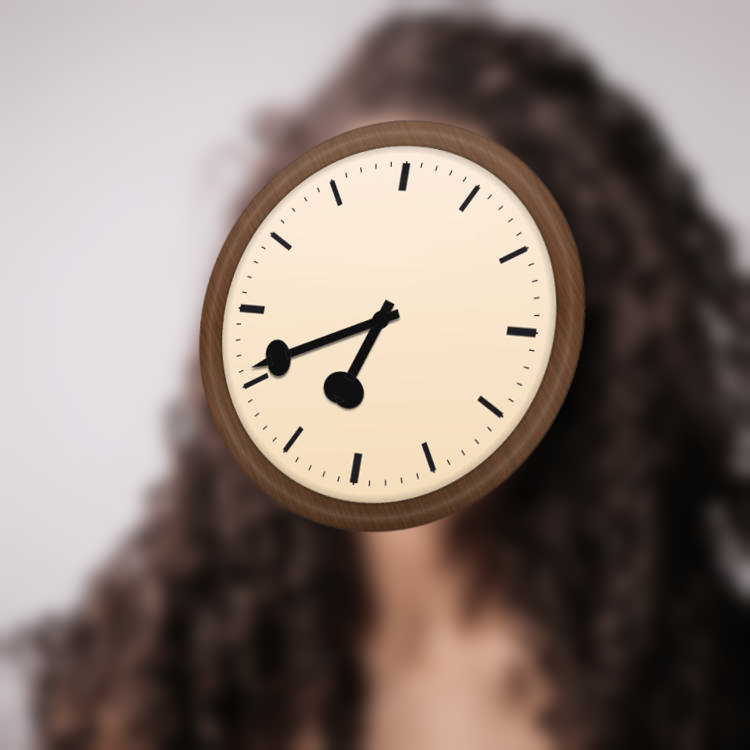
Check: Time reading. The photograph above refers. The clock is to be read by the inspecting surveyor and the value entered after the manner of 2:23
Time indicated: 6:41
